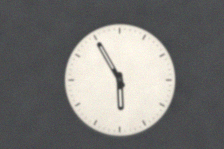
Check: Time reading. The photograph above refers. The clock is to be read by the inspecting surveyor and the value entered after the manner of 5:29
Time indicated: 5:55
